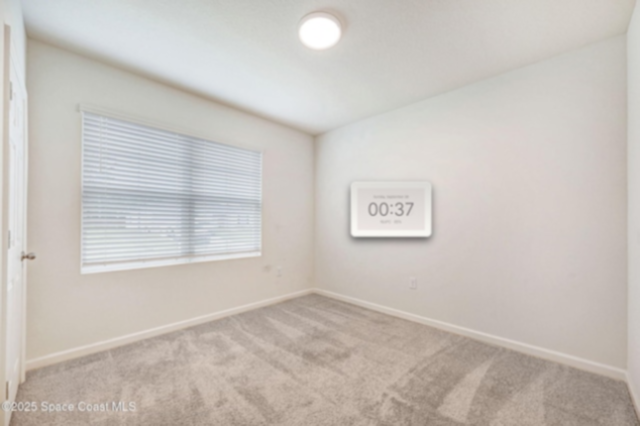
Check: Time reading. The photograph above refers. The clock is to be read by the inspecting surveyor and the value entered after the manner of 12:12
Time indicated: 0:37
